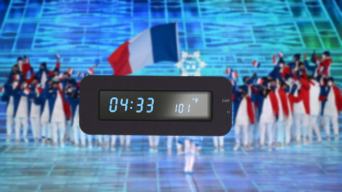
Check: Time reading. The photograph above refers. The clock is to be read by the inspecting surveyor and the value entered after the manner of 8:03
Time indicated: 4:33
